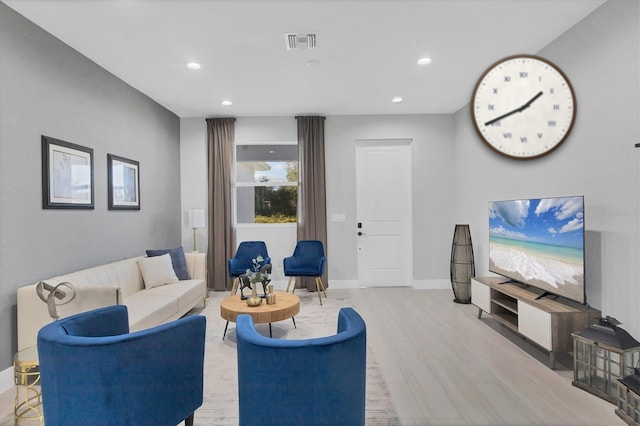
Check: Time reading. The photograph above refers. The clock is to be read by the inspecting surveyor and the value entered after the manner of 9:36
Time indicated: 1:41
